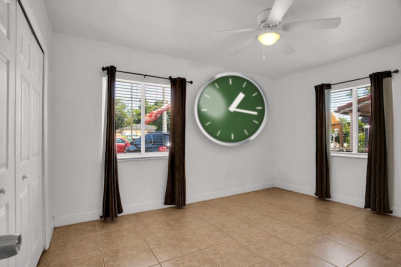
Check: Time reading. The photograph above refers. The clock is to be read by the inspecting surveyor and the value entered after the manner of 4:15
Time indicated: 1:17
